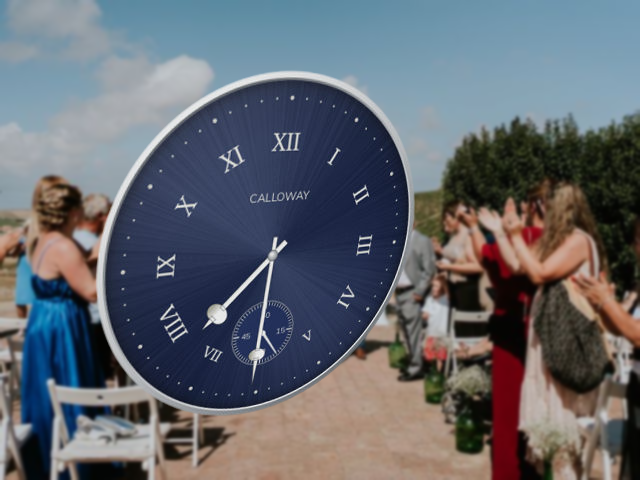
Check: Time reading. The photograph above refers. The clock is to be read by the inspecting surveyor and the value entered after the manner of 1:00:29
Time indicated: 7:30:24
